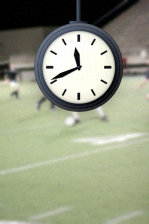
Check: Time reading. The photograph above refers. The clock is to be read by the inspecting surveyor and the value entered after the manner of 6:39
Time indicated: 11:41
